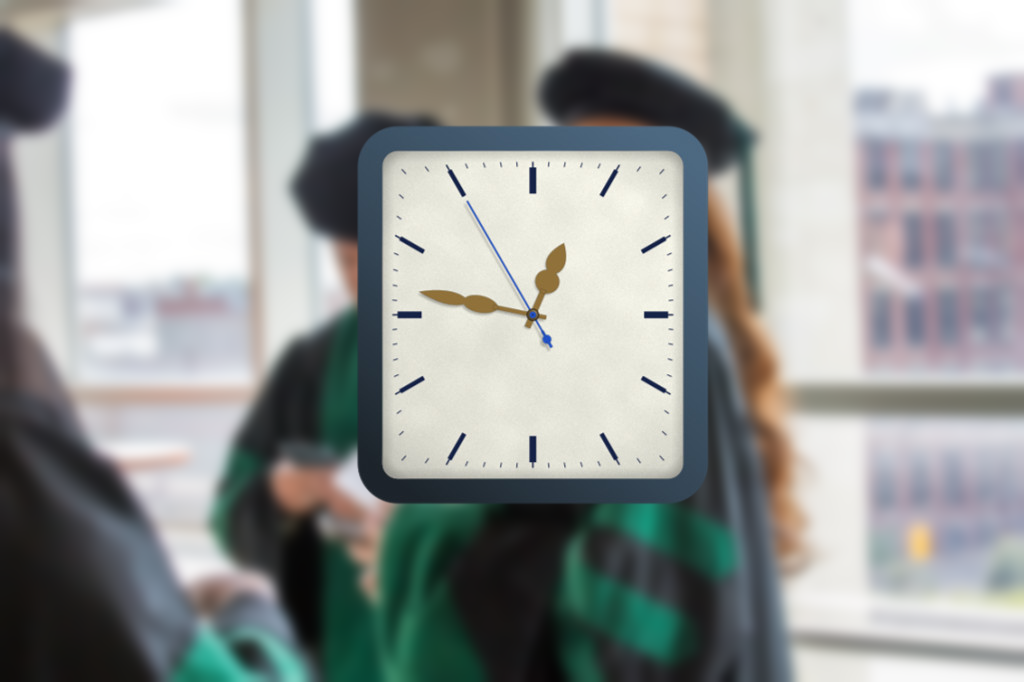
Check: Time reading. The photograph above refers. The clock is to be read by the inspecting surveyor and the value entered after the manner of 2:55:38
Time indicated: 12:46:55
